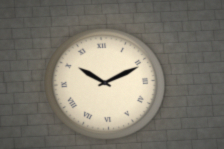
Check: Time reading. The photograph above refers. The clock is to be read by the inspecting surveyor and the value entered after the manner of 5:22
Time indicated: 10:11
